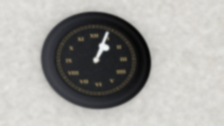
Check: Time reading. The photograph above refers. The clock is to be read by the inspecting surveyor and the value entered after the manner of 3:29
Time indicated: 1:04
